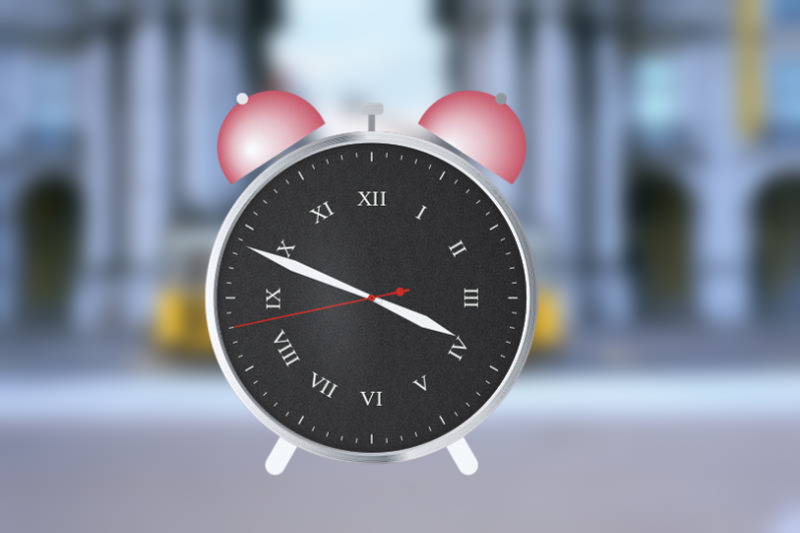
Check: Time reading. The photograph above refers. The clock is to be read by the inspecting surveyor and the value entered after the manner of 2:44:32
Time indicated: 3:48:43
